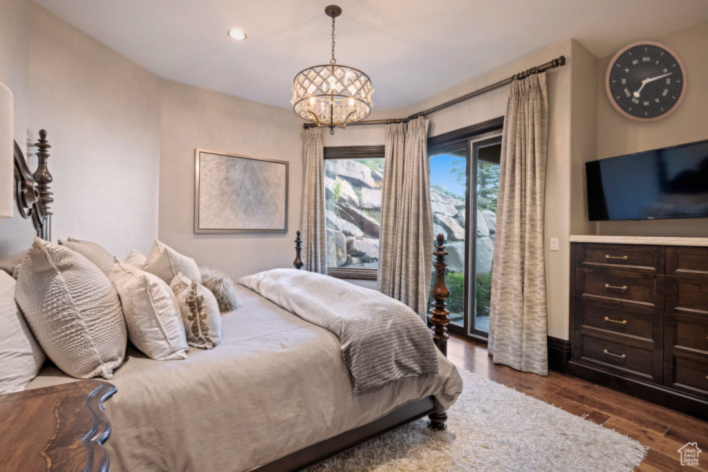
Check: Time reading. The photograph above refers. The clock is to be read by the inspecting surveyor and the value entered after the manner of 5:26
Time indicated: 7:12
